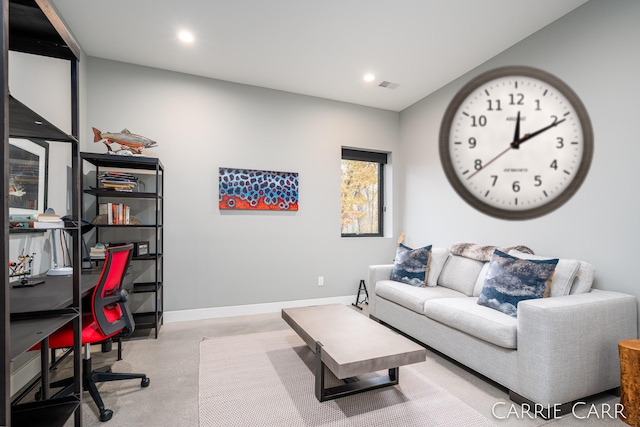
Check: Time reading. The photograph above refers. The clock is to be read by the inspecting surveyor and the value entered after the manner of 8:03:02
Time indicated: 12:10:39
